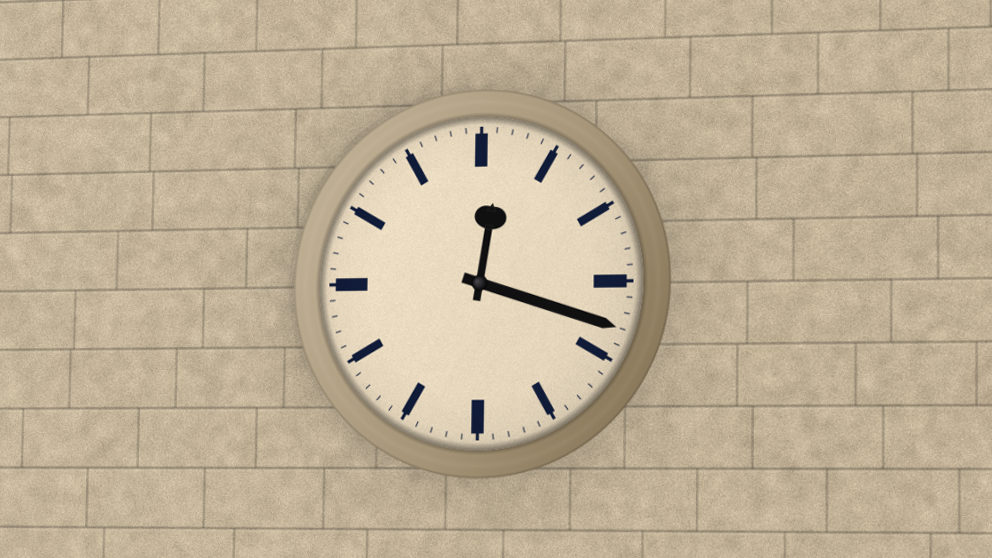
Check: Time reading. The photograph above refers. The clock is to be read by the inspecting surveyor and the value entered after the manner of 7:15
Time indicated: 12:18
